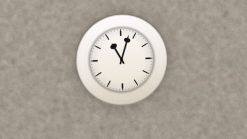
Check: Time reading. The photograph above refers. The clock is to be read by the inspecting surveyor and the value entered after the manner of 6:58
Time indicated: 11:03
